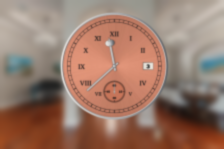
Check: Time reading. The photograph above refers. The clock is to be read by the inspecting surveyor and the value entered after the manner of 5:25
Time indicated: 11:38
